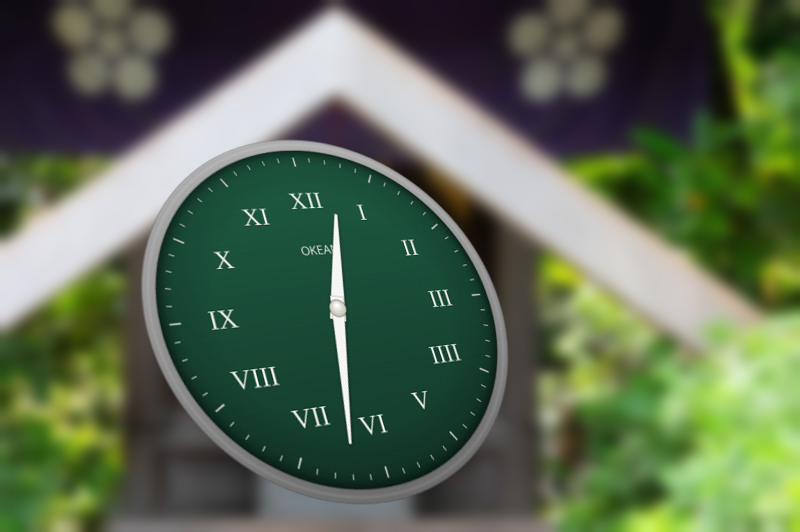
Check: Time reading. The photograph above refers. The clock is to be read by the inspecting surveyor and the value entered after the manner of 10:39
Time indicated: 12:32
